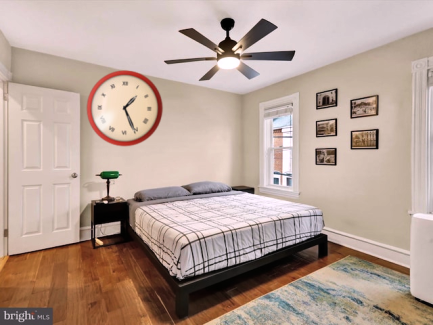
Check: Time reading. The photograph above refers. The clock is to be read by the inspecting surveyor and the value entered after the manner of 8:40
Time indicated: 1:26
